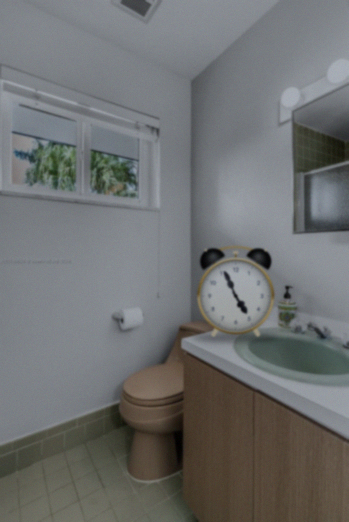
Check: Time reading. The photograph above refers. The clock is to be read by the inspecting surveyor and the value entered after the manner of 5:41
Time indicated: 4:56
